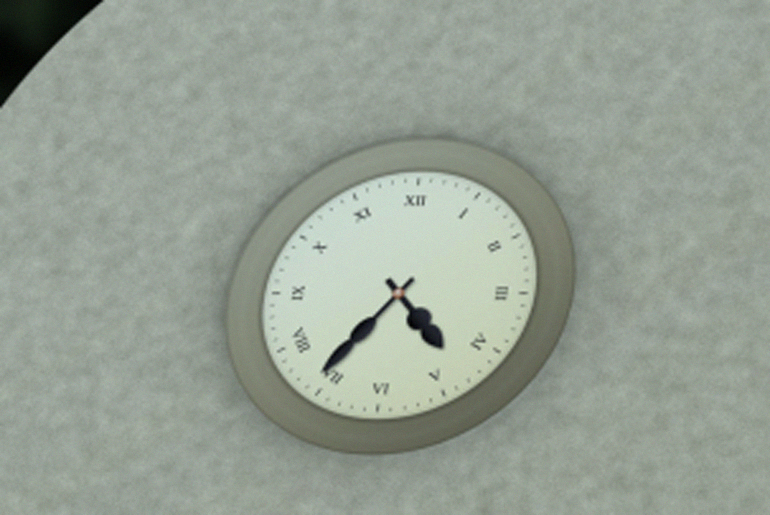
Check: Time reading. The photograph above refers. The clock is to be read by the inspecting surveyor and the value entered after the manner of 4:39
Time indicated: 4:36
